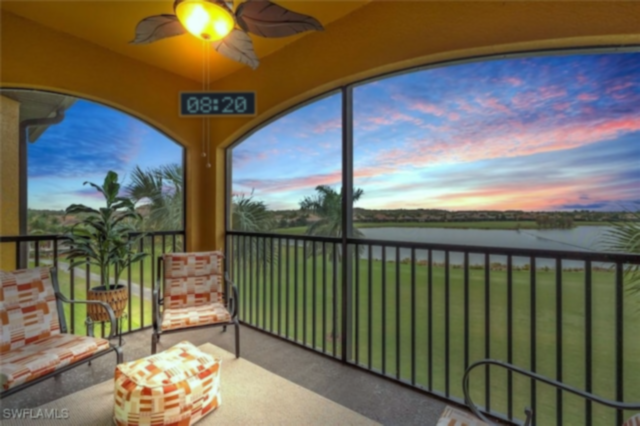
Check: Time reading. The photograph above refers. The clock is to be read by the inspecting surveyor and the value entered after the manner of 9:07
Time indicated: 8:20
